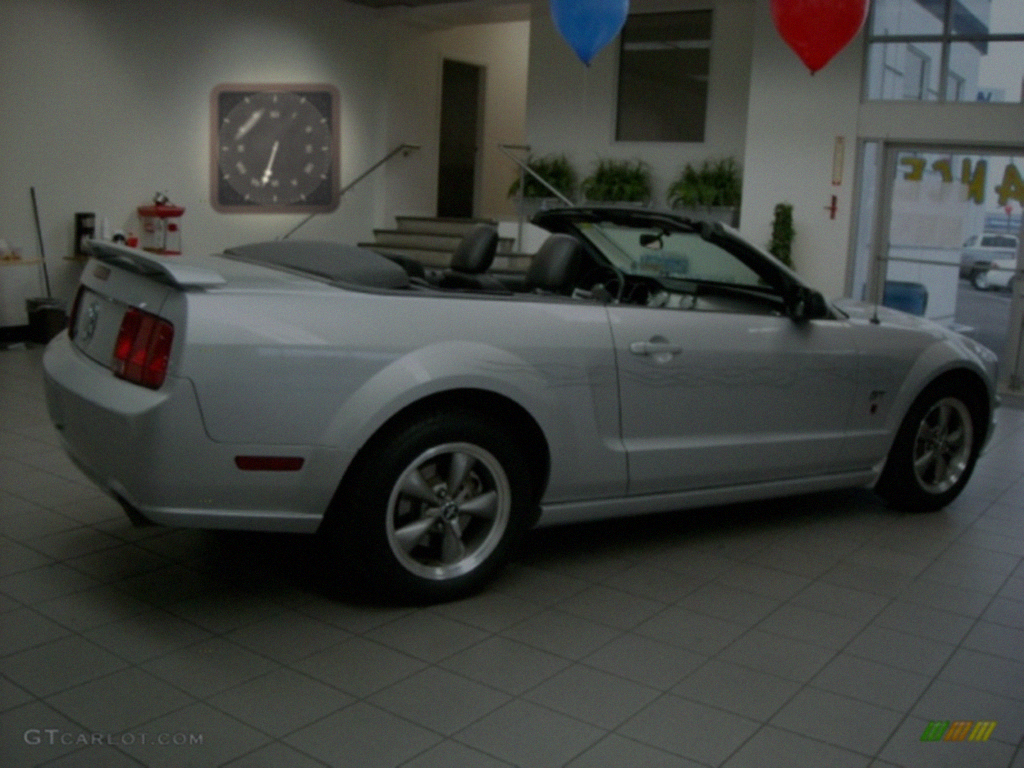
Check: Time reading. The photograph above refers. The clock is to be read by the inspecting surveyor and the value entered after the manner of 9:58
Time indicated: 6:33
